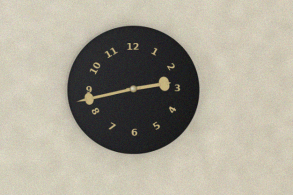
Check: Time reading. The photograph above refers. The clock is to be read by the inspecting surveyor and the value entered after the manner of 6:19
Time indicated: 2:43
